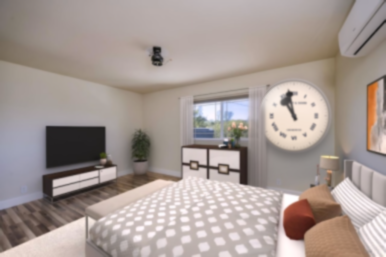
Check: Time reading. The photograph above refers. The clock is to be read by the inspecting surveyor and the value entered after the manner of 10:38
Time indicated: 10:58
